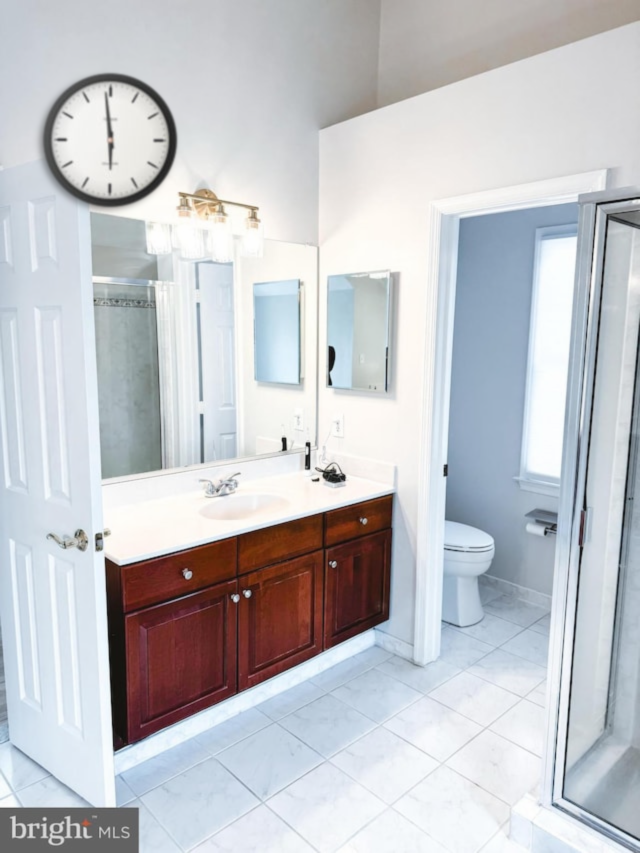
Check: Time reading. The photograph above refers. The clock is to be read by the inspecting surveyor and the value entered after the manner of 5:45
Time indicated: 5:59
